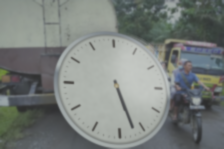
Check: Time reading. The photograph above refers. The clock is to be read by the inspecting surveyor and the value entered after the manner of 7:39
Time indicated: 5:27
